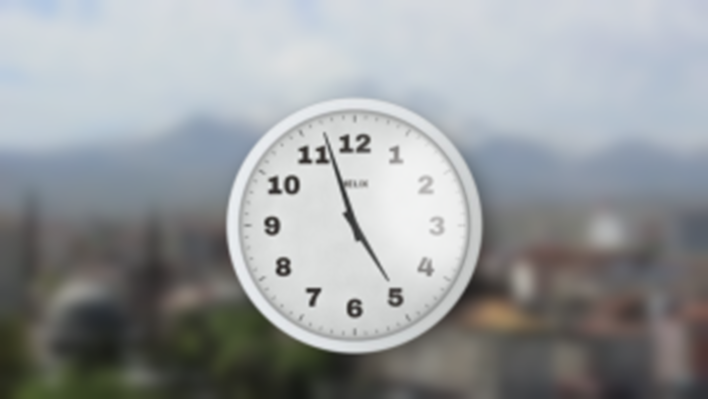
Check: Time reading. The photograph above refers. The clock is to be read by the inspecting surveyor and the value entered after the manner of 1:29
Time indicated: 4:57
